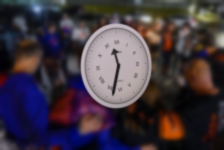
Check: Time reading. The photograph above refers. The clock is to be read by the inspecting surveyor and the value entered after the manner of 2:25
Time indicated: 11:33
